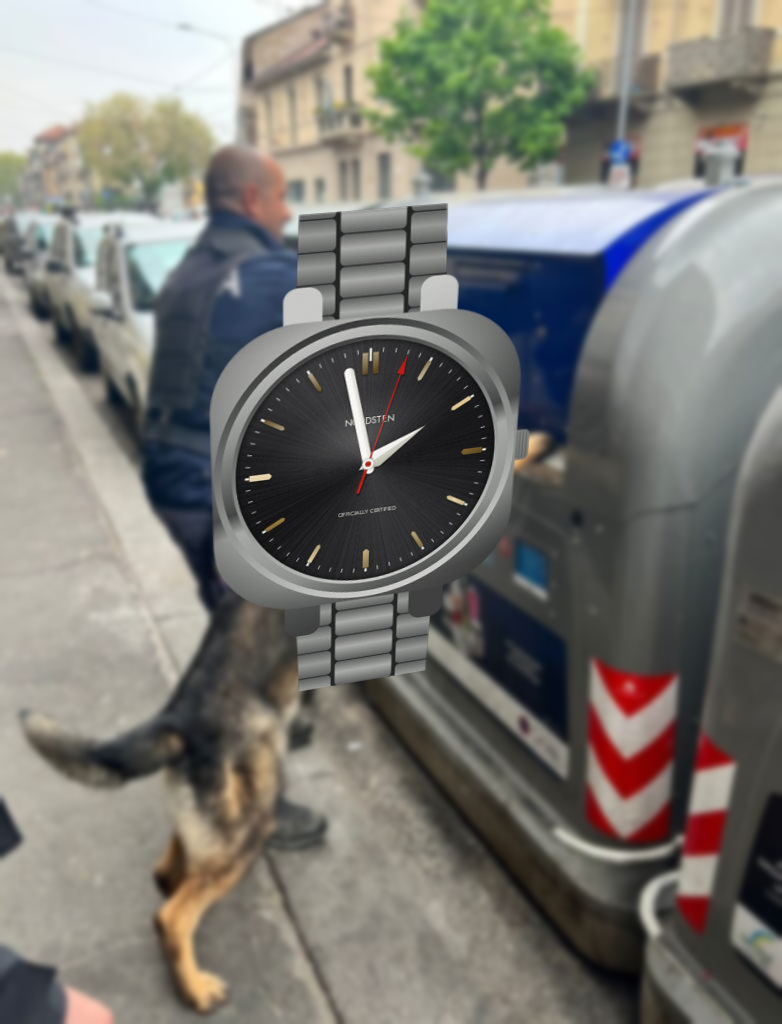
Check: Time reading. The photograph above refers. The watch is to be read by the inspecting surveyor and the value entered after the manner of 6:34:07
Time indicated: 1:58:03
